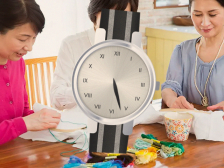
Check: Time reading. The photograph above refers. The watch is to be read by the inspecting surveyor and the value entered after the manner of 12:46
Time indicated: 5:27
